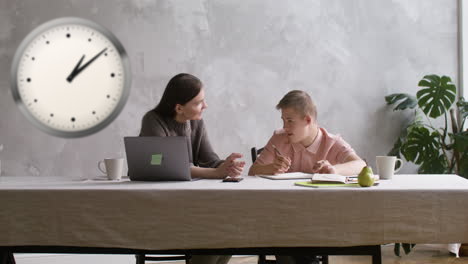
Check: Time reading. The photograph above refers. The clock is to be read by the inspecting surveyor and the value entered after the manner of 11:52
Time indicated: 1:09
